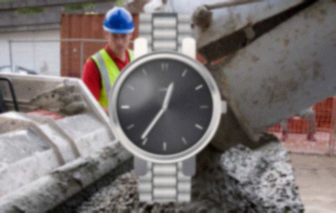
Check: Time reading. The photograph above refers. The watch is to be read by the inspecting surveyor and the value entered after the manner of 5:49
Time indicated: 12:36
